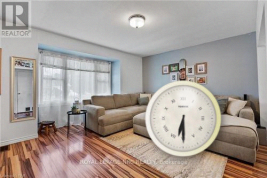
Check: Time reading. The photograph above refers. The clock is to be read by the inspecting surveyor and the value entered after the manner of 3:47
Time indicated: 6:30
